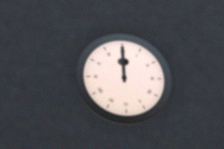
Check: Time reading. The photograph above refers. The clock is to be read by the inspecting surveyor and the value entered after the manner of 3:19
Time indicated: 12:00
